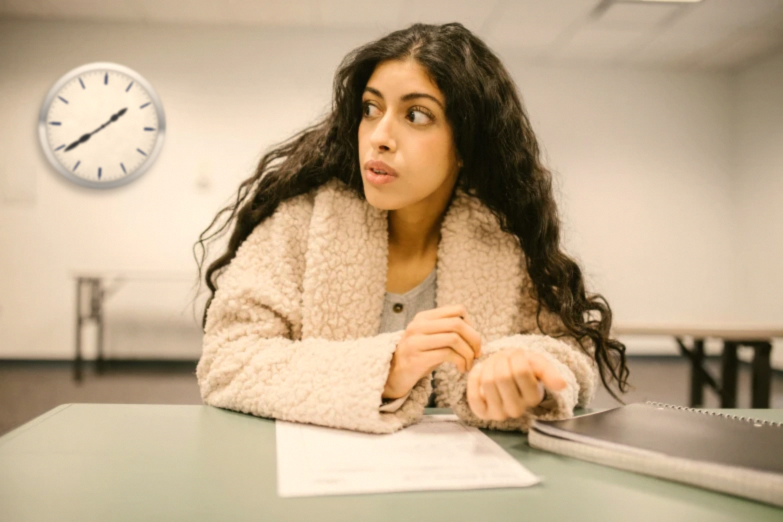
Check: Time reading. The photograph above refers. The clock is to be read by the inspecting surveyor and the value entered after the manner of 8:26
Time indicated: 1:39
